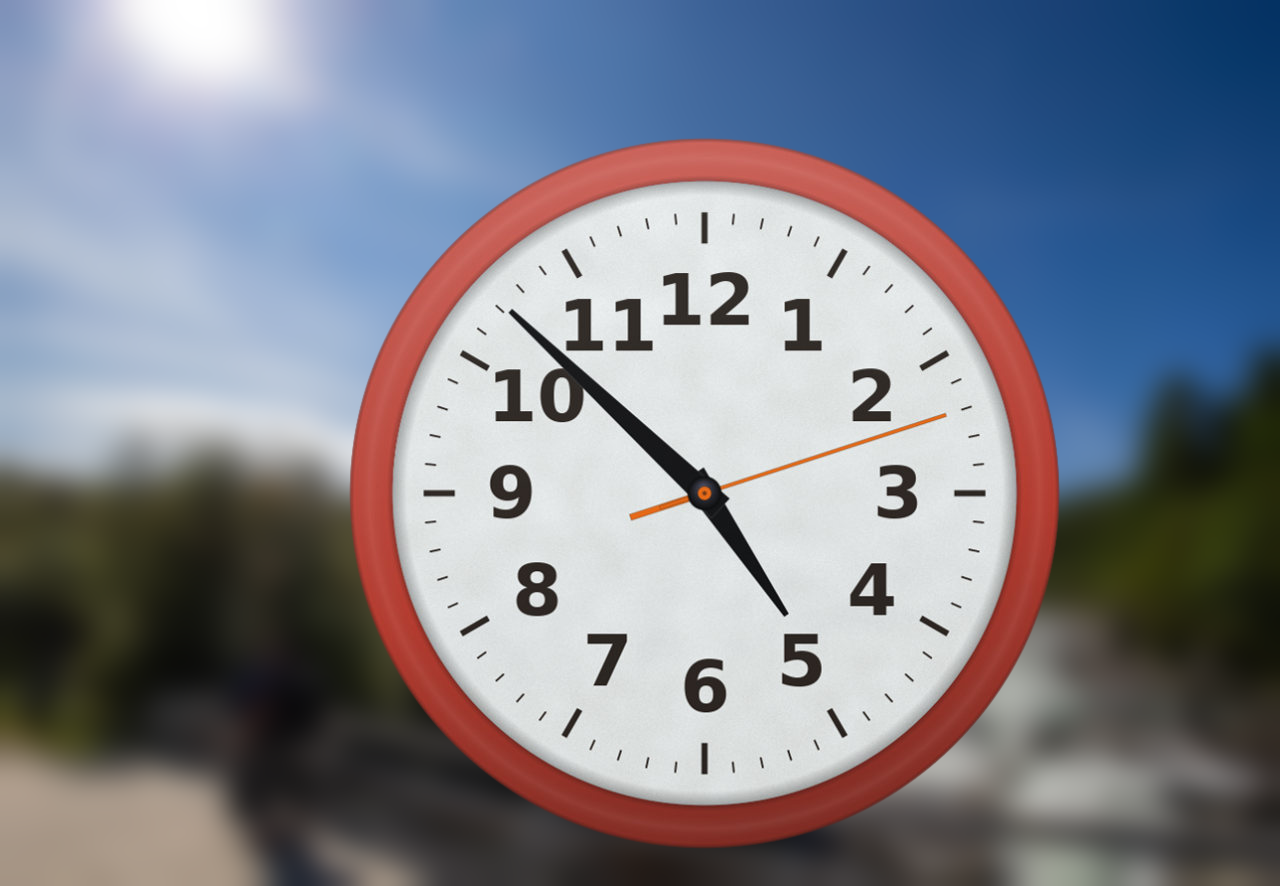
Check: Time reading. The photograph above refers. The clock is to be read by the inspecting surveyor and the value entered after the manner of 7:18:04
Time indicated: 4:52:12
